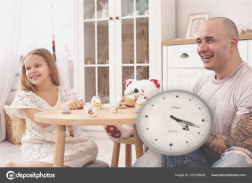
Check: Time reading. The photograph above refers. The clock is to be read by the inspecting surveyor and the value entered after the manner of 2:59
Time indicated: 4:18
